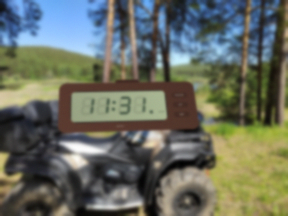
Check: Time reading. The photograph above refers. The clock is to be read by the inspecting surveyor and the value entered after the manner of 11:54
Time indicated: 11:31
